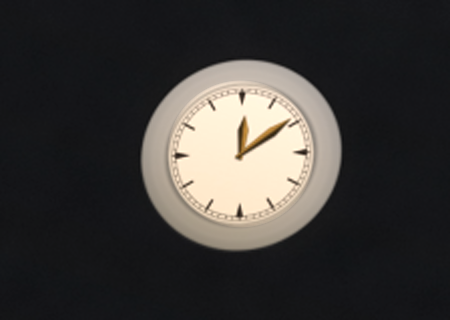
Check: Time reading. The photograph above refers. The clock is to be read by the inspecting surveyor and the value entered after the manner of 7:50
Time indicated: 12:09
